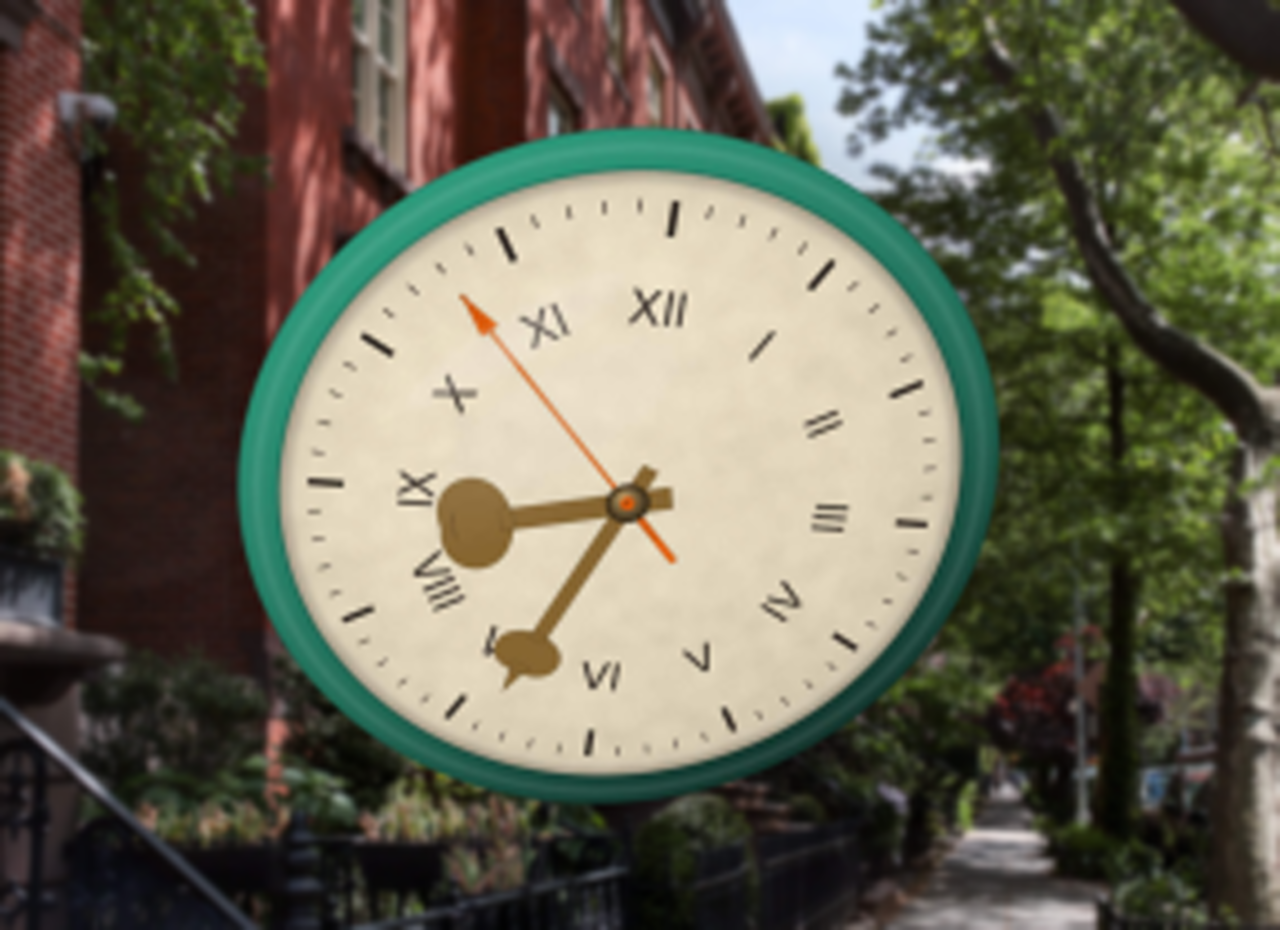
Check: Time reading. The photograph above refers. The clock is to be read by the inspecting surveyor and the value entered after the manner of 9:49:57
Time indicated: 8:33:53
